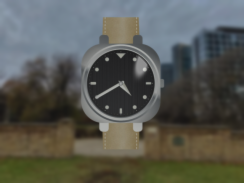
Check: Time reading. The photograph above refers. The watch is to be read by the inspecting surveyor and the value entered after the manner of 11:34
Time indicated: 4:40
